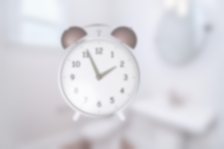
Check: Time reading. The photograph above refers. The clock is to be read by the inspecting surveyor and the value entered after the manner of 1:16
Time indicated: 1:56
